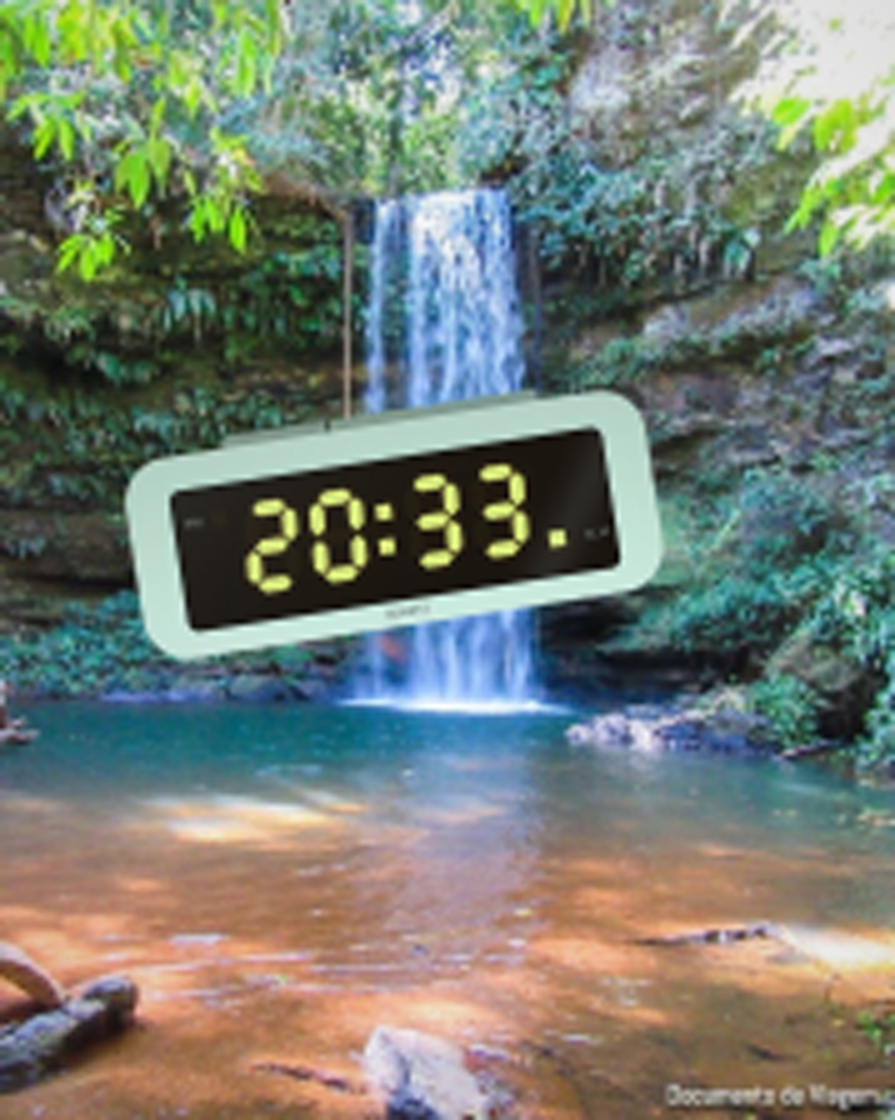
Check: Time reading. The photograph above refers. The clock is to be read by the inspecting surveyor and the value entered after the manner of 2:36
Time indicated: 20:33
